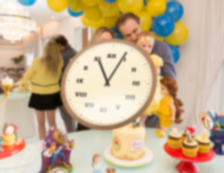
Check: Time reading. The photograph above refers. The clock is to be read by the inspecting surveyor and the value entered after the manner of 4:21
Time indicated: 11:04
